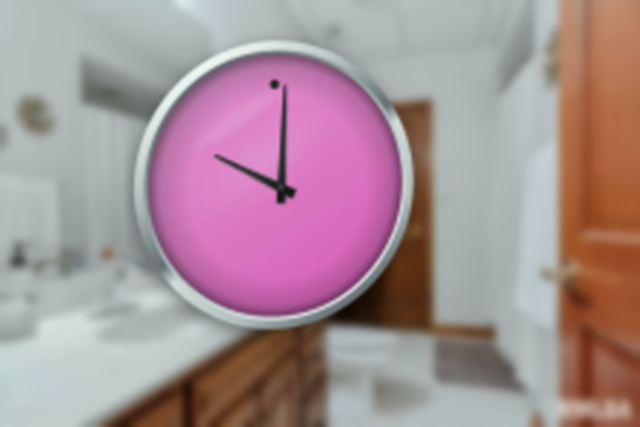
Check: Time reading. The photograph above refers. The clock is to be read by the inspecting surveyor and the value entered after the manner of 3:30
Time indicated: 10:01
